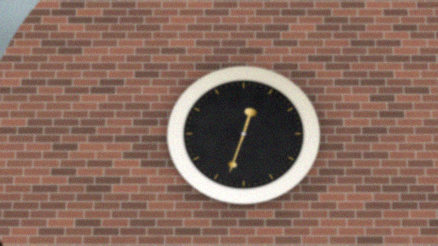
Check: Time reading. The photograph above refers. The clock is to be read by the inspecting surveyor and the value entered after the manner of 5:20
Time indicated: 12:33
